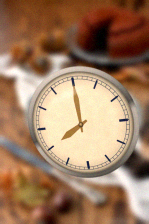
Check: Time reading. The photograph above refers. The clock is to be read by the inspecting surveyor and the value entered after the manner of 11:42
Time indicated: 8:00
